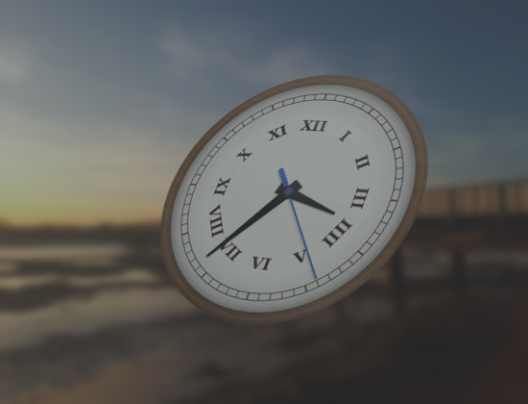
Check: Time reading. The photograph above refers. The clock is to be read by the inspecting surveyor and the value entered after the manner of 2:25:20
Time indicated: 3:36:24
